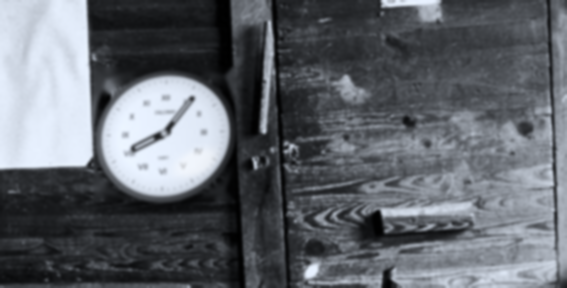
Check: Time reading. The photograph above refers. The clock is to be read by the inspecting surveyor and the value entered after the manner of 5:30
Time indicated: 8:06
